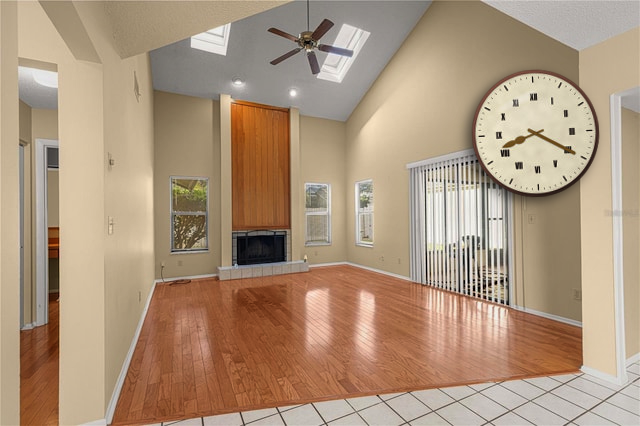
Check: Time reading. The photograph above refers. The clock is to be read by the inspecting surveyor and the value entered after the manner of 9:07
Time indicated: 8:20
